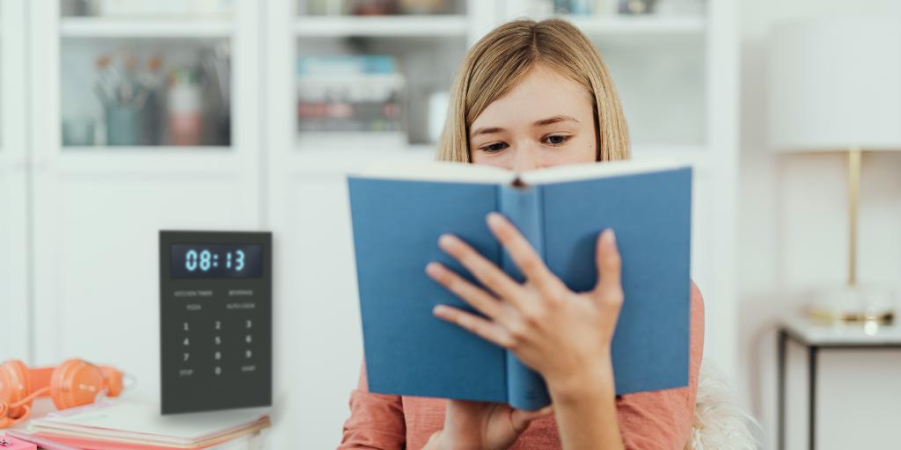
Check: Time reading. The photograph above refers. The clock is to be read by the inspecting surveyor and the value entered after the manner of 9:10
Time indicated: 8:13
